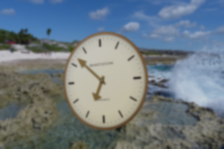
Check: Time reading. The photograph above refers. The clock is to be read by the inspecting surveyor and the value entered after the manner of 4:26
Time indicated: 6:52
